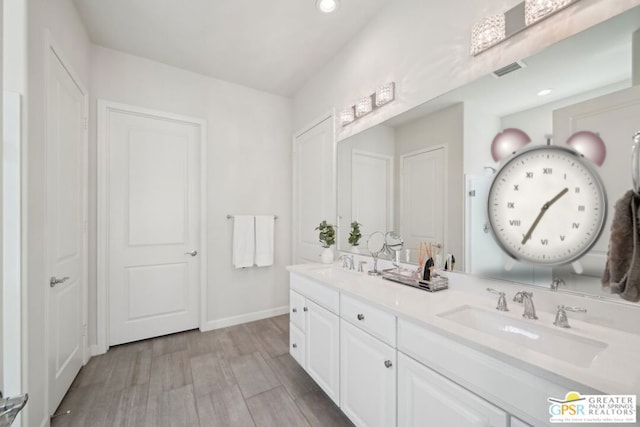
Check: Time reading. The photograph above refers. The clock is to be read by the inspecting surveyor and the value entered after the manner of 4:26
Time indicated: 1:35
